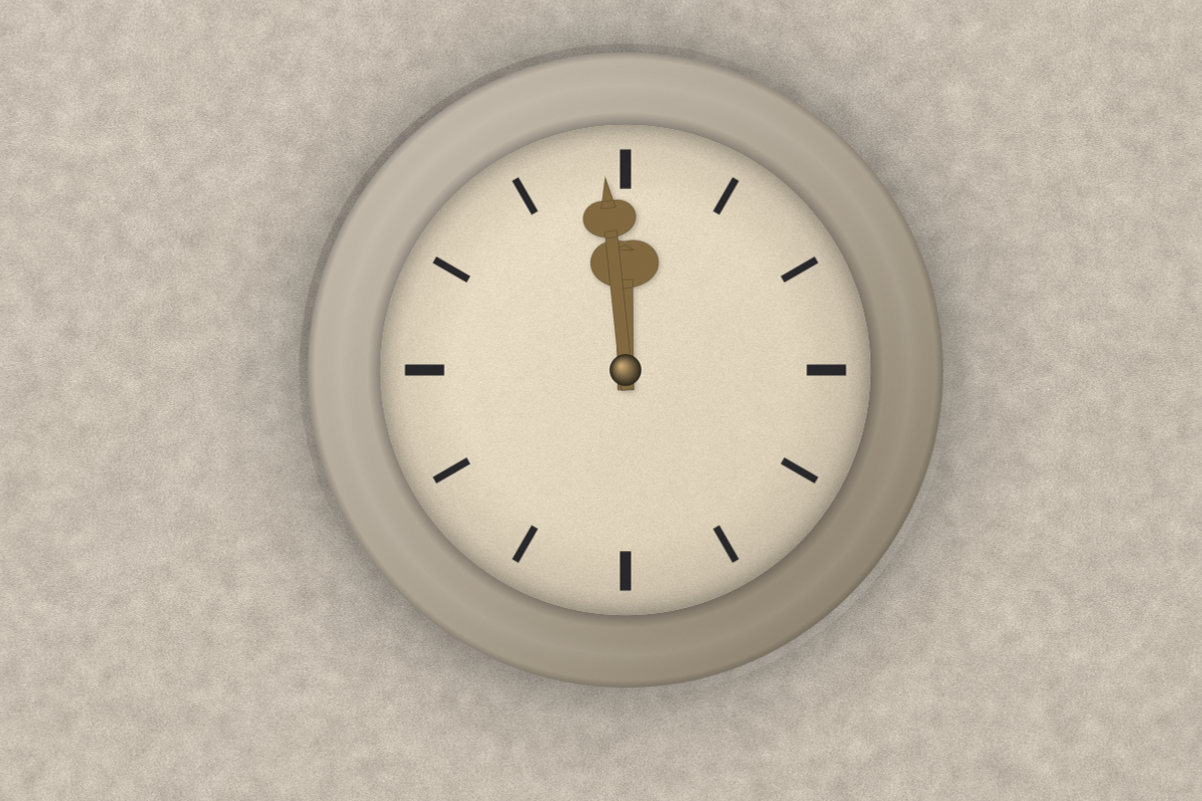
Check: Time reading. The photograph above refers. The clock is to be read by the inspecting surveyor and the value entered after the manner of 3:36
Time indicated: 11:59
